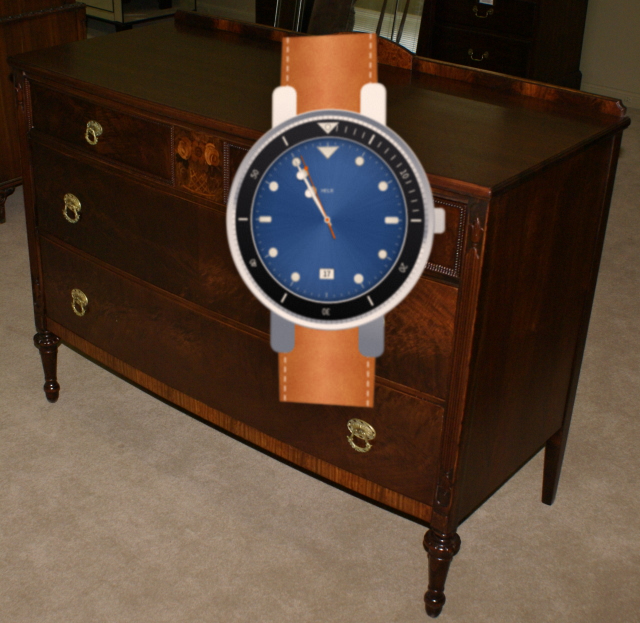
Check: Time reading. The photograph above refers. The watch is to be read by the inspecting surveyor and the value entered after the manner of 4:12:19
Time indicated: 10:54:56
